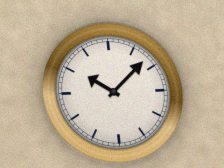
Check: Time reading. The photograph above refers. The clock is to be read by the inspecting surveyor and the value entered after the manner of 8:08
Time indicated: 10:08
